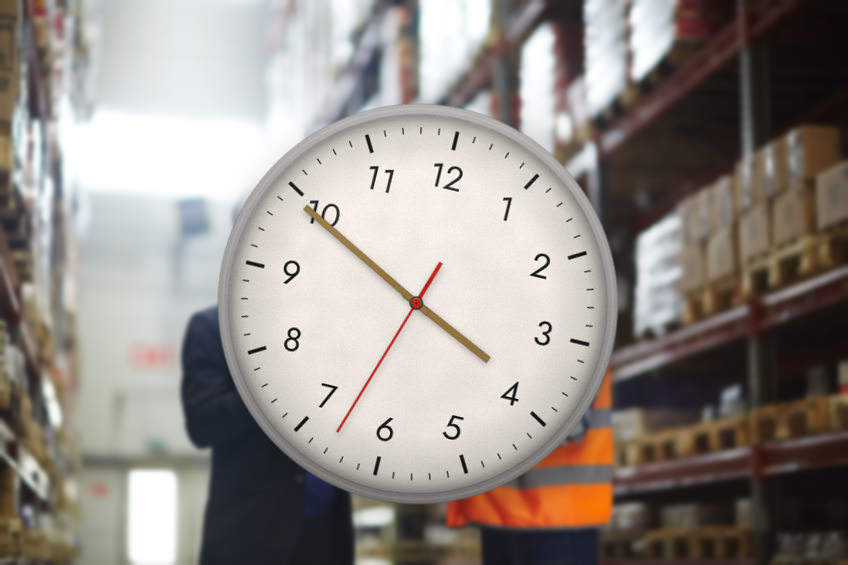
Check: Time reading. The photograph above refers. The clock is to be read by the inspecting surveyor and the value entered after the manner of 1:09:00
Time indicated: 3:49:33
